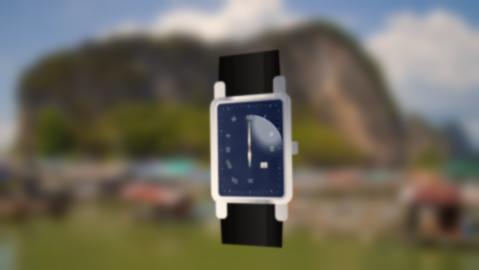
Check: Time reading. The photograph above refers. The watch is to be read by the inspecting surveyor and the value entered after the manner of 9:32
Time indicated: 6:00
